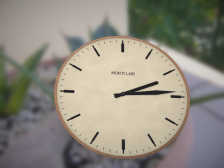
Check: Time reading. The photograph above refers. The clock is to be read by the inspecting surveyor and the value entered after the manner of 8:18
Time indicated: 2:14
